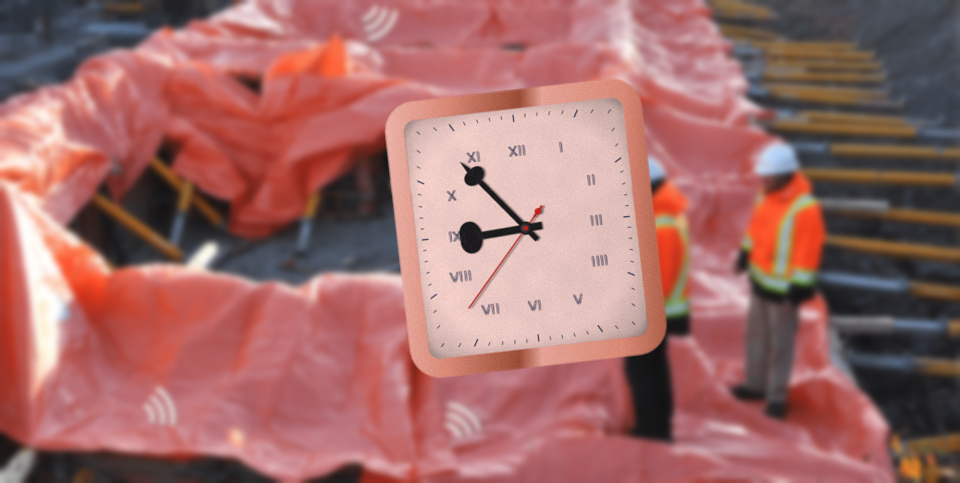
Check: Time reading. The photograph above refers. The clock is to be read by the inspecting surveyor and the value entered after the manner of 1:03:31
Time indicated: 8:53:37
